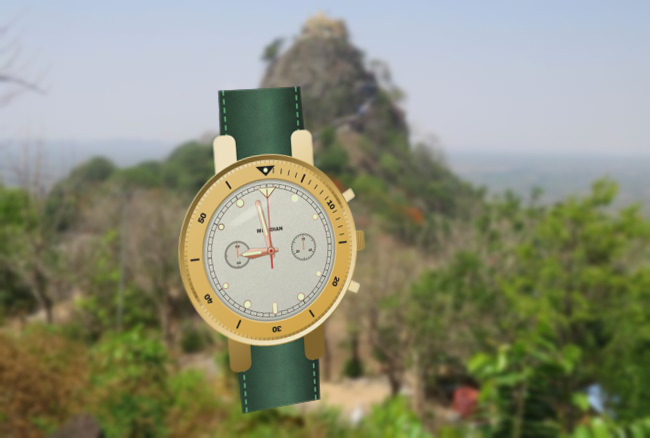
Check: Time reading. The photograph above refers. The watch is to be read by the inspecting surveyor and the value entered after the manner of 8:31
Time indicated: 8:58
